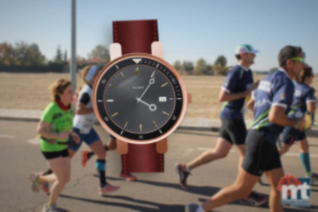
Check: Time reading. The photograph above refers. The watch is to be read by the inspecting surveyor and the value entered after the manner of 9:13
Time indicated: 4:06
